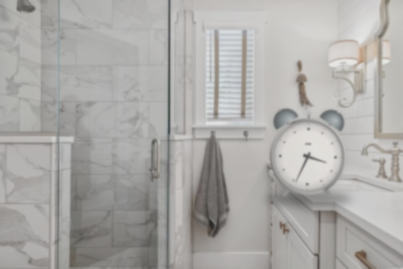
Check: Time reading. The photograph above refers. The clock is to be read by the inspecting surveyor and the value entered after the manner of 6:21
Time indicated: 3:34
